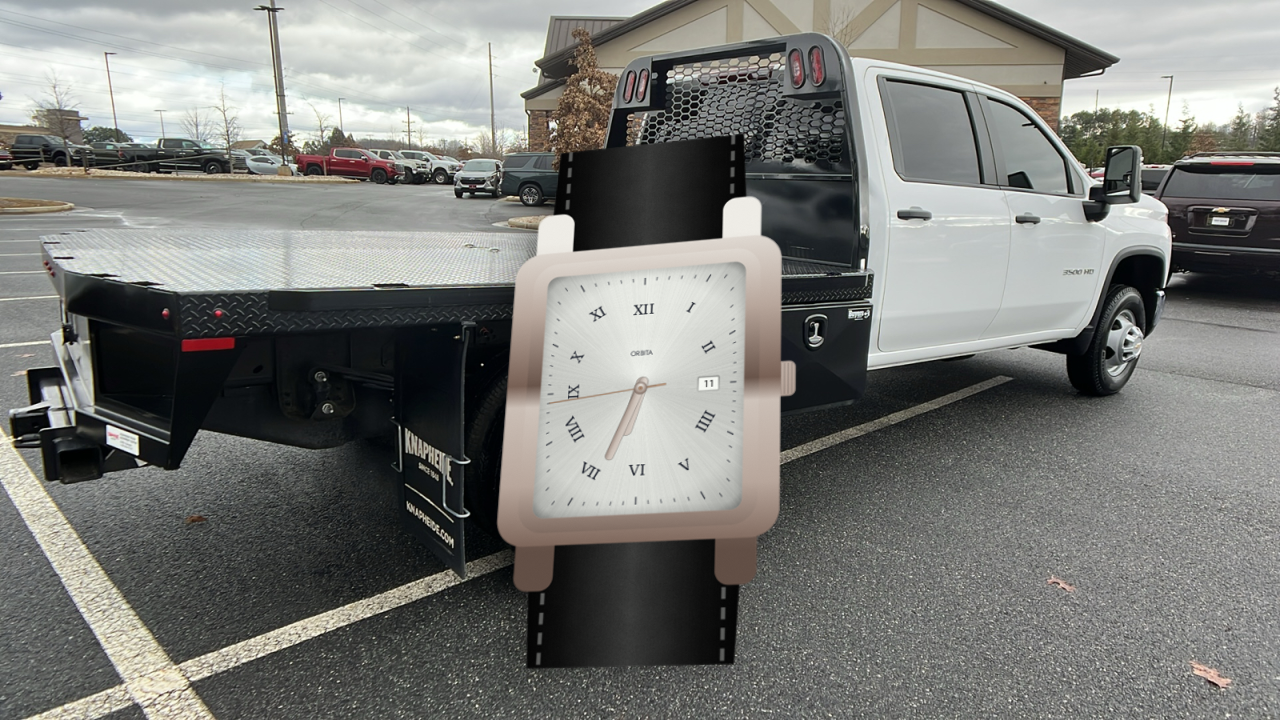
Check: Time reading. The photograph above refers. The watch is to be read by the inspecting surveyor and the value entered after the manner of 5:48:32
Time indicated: 6:33:44
